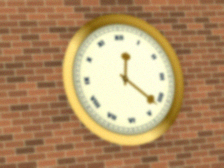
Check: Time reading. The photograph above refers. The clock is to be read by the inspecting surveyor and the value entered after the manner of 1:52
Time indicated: 12:22
